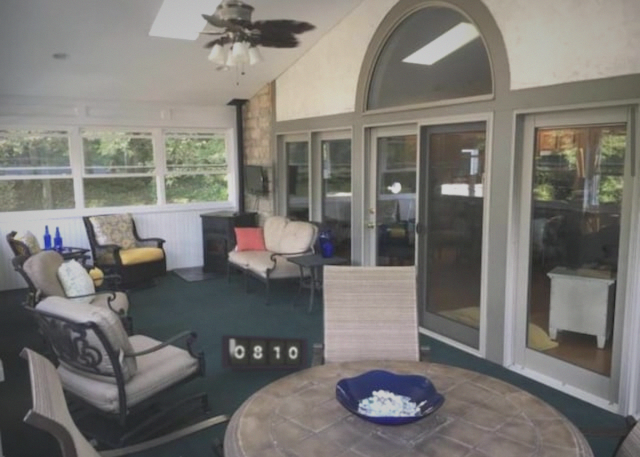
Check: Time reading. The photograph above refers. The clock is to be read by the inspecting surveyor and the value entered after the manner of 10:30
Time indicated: 8:10
